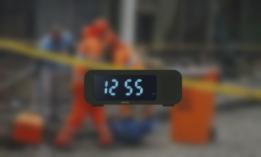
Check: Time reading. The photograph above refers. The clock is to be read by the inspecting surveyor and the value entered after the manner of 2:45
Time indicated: 12:55
